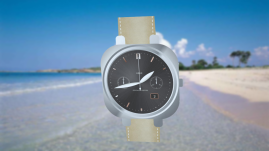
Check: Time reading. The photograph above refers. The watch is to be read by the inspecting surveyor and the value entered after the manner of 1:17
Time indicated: 1:43
